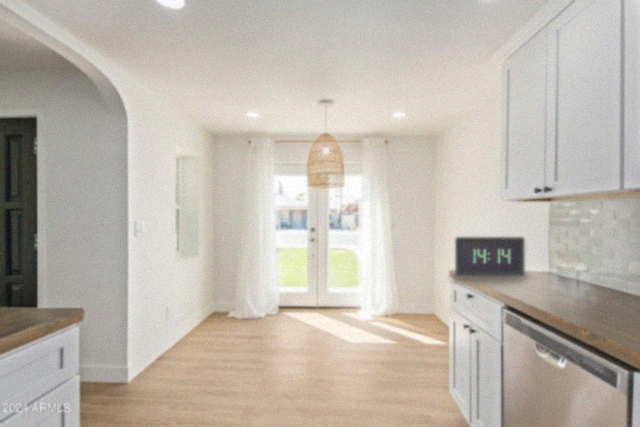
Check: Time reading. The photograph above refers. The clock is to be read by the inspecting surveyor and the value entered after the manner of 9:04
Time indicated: 14:14
